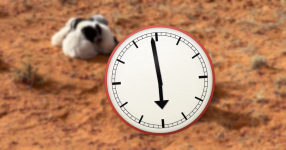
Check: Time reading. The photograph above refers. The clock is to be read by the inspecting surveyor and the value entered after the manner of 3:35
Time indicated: 5:59
